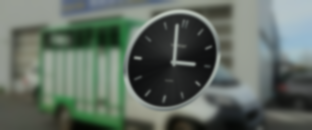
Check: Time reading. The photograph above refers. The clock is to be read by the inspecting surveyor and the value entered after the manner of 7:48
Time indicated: 2:58
